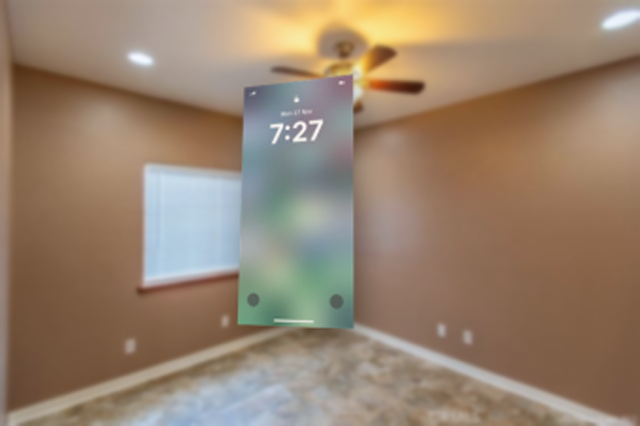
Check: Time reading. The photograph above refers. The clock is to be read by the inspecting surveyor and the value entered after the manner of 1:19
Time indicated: 7:27
